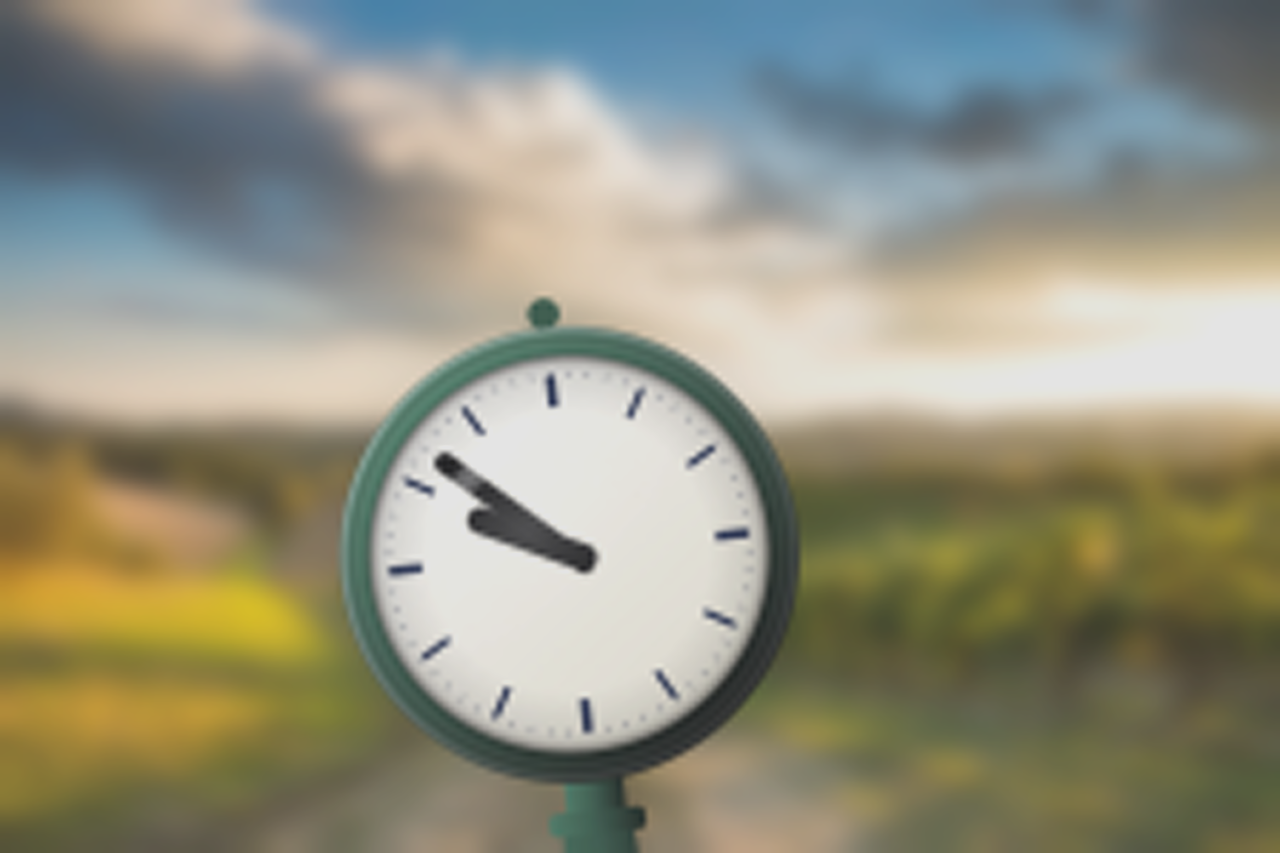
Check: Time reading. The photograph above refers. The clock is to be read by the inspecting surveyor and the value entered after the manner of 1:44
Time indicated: 9:52
